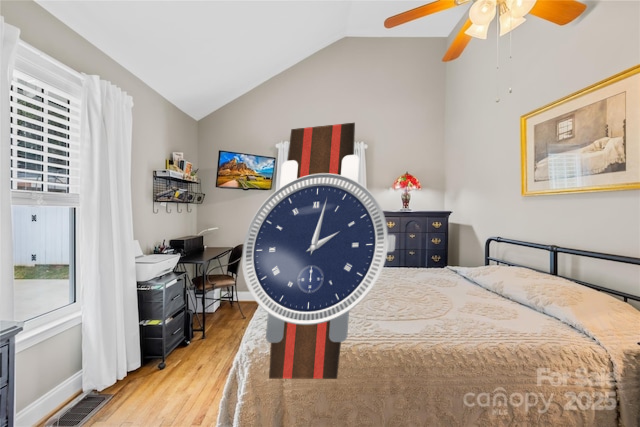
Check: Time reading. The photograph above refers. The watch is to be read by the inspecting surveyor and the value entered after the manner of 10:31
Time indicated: 2:02
